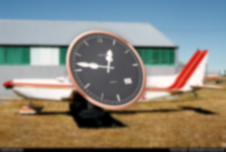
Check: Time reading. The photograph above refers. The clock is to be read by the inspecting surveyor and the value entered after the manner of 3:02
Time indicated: 12:47
